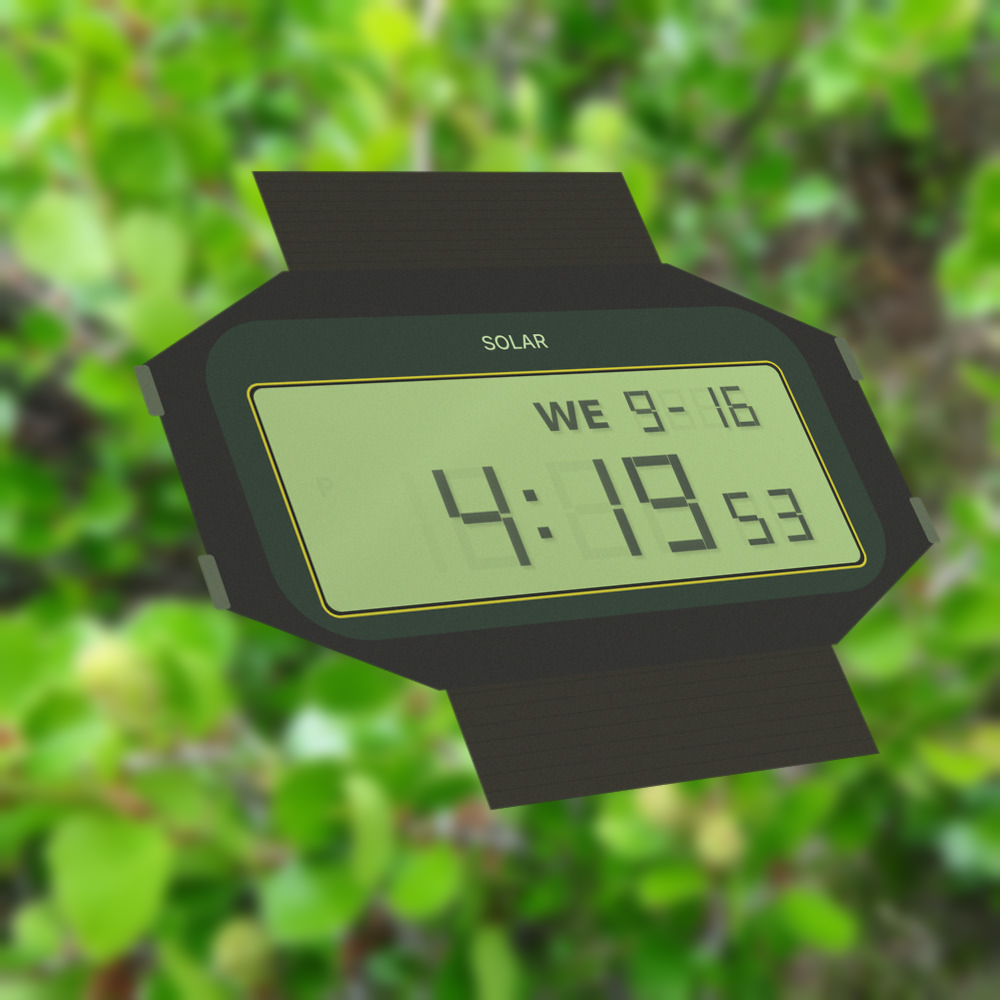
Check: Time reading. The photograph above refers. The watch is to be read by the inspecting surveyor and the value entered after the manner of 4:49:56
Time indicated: 4:19:53
